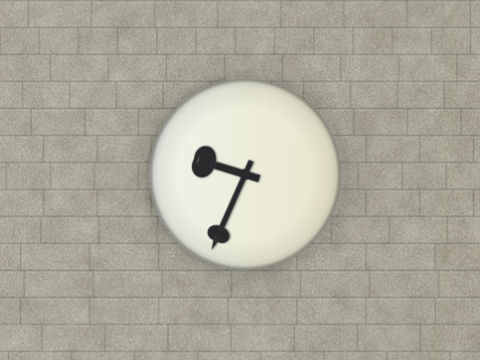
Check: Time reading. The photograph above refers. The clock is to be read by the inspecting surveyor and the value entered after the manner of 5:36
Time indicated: 9:34
